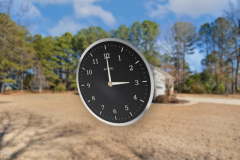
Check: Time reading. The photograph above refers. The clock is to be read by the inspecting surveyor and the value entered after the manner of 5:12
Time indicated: 3:00
